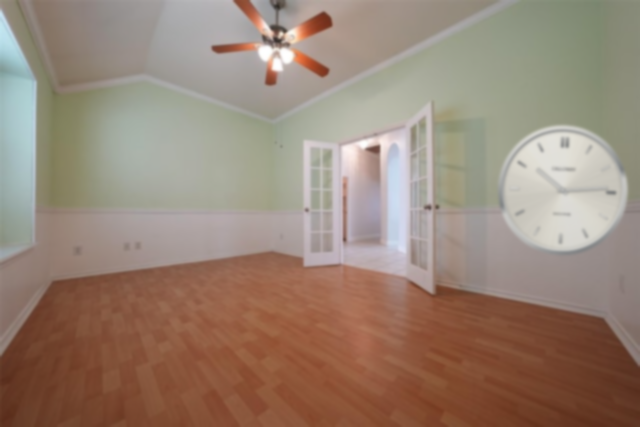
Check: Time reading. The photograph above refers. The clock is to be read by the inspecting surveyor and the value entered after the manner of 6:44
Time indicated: 10:14
